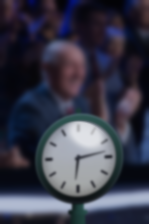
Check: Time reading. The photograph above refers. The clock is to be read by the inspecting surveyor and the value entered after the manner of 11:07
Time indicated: 6:13
